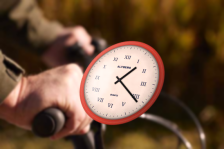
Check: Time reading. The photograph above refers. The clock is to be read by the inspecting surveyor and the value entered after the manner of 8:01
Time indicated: 1:21
